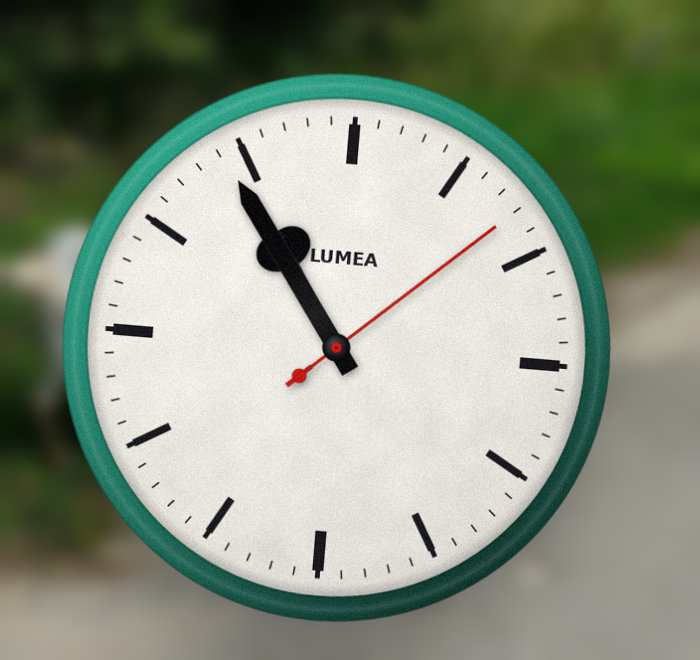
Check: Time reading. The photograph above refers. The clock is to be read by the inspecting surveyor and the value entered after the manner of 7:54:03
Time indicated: 10:54:08
